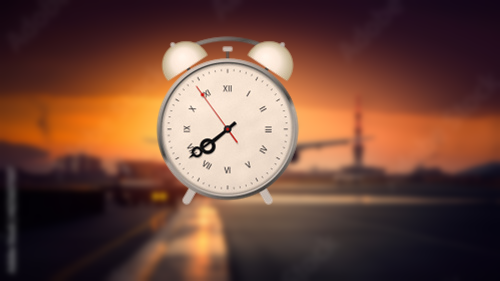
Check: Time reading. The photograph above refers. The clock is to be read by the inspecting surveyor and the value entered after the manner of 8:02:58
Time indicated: 7:38:54
